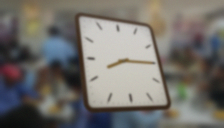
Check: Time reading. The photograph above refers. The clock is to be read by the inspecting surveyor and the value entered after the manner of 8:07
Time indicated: 8:15
